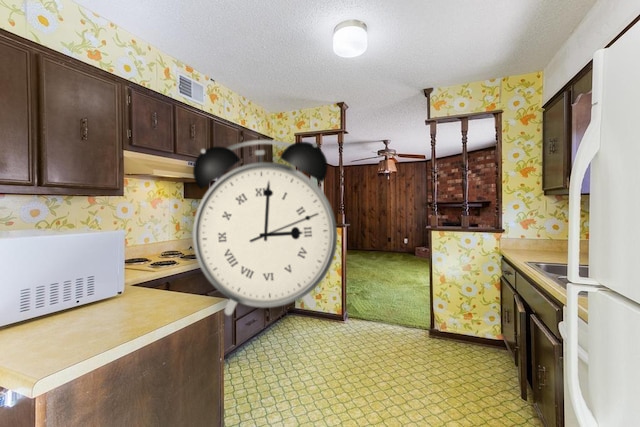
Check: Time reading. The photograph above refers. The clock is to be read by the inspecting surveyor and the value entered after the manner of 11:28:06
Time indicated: 3:01:12
